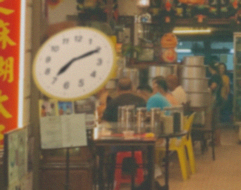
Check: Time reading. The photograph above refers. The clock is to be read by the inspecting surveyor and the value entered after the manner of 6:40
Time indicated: 7:10
